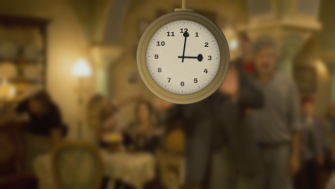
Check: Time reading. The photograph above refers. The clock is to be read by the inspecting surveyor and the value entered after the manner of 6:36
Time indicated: 3:01
